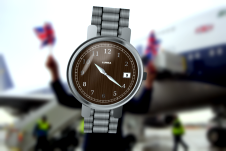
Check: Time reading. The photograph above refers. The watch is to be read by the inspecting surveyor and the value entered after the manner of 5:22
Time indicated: 10:21
